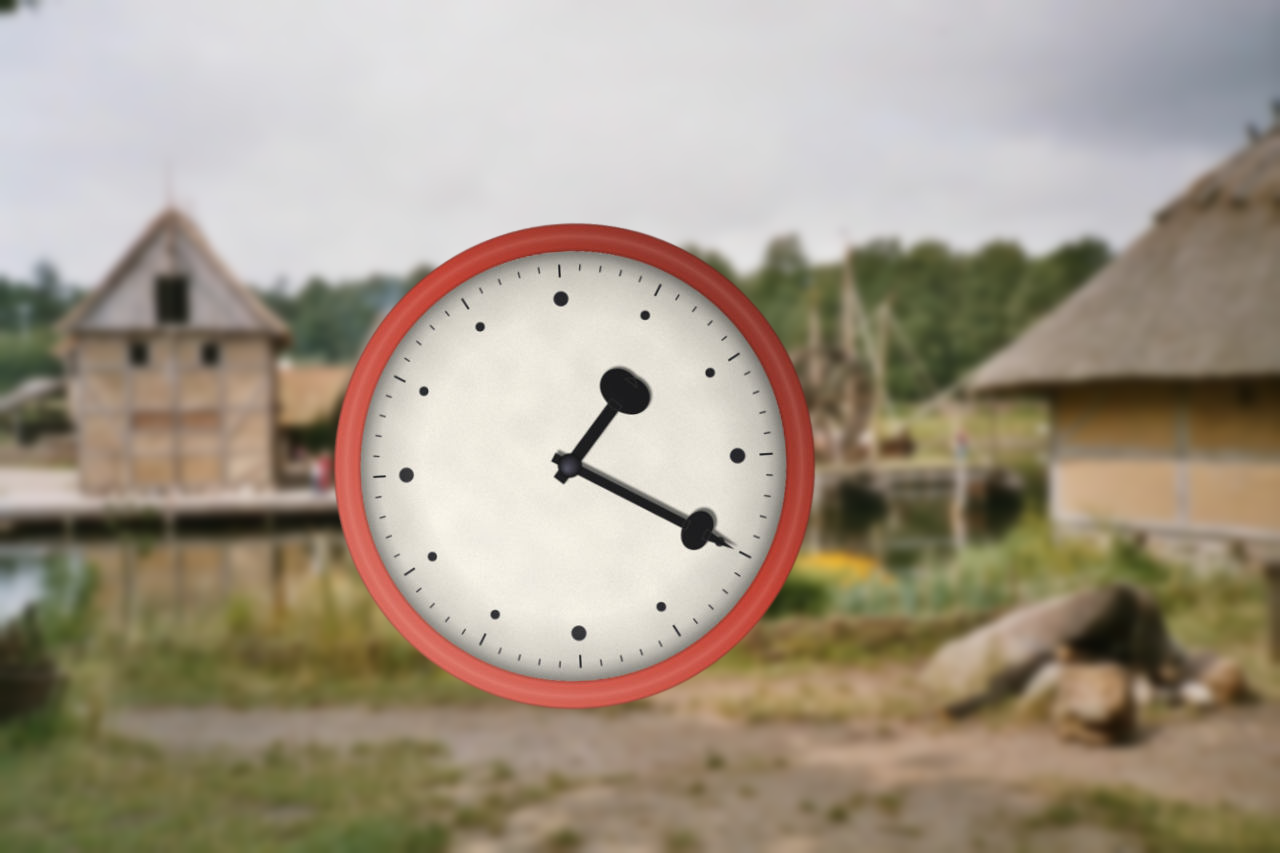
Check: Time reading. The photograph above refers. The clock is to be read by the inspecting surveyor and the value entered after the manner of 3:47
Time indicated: 1:20
